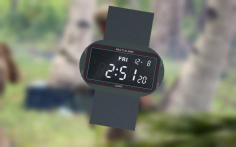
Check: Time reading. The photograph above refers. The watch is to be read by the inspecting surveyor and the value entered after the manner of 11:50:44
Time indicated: 2:51:20
